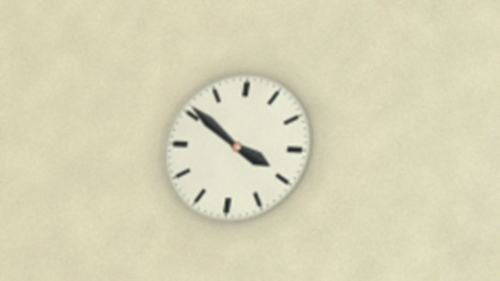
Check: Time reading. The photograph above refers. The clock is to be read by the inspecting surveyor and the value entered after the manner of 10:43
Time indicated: 3:51
